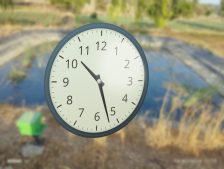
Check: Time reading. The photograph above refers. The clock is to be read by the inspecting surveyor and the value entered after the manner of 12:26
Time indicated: 10:27
